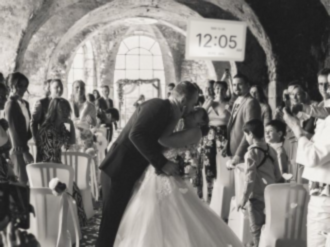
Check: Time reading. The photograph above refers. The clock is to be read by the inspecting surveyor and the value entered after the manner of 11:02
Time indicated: 12:05
